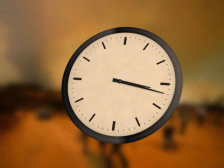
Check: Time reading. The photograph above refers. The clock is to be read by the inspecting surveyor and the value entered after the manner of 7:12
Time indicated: 3:17
